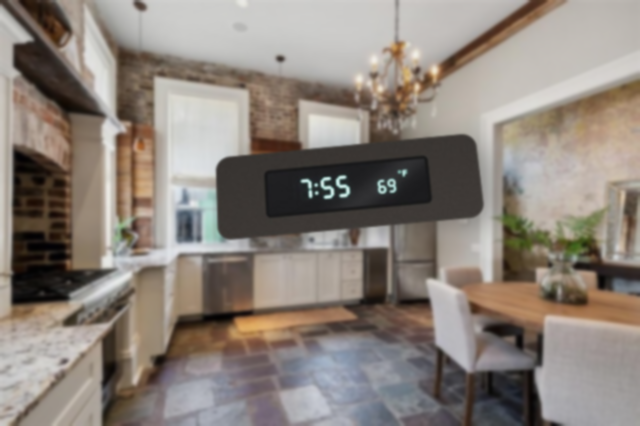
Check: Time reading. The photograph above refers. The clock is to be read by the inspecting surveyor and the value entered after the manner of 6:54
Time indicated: 7:55
